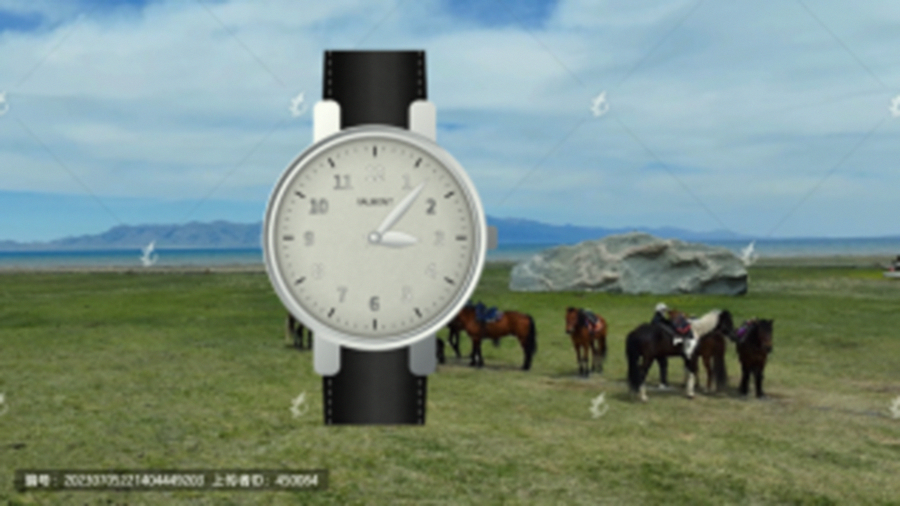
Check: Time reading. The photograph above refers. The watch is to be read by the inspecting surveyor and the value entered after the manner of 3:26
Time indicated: 3:07
